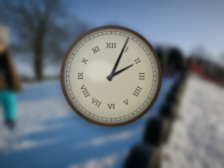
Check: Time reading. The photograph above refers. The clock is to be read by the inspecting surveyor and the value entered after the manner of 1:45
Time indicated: 2:04
